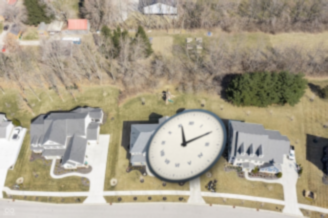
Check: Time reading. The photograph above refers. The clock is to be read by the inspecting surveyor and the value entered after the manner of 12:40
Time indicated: 11:10
